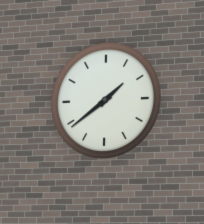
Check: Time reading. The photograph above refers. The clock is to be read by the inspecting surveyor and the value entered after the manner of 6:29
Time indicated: 1:39
